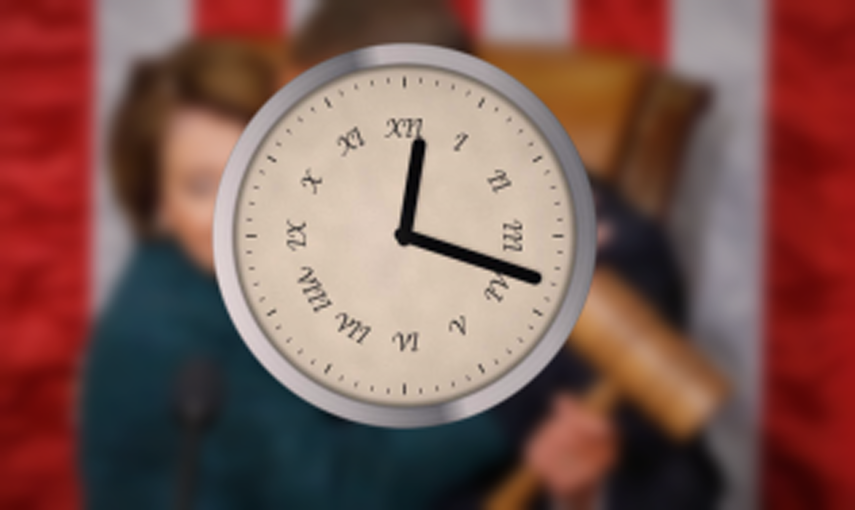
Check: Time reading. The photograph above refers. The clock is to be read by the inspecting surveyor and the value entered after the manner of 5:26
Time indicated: 12:18
